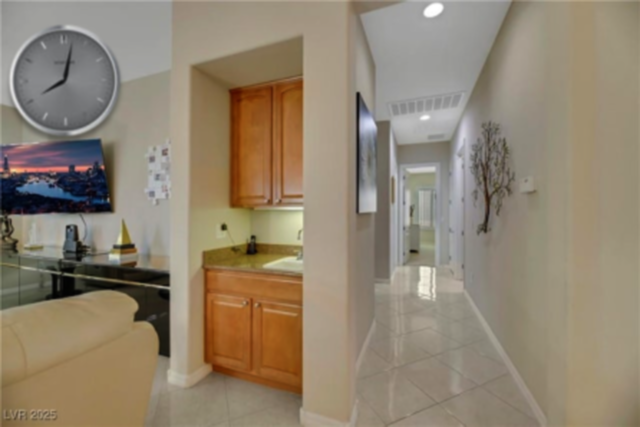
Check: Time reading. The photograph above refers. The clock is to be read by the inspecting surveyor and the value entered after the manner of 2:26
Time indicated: 8:02
